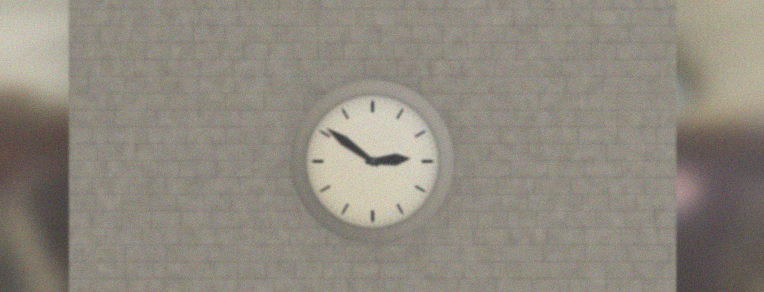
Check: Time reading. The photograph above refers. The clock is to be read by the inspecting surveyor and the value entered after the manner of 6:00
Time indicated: 2:51
